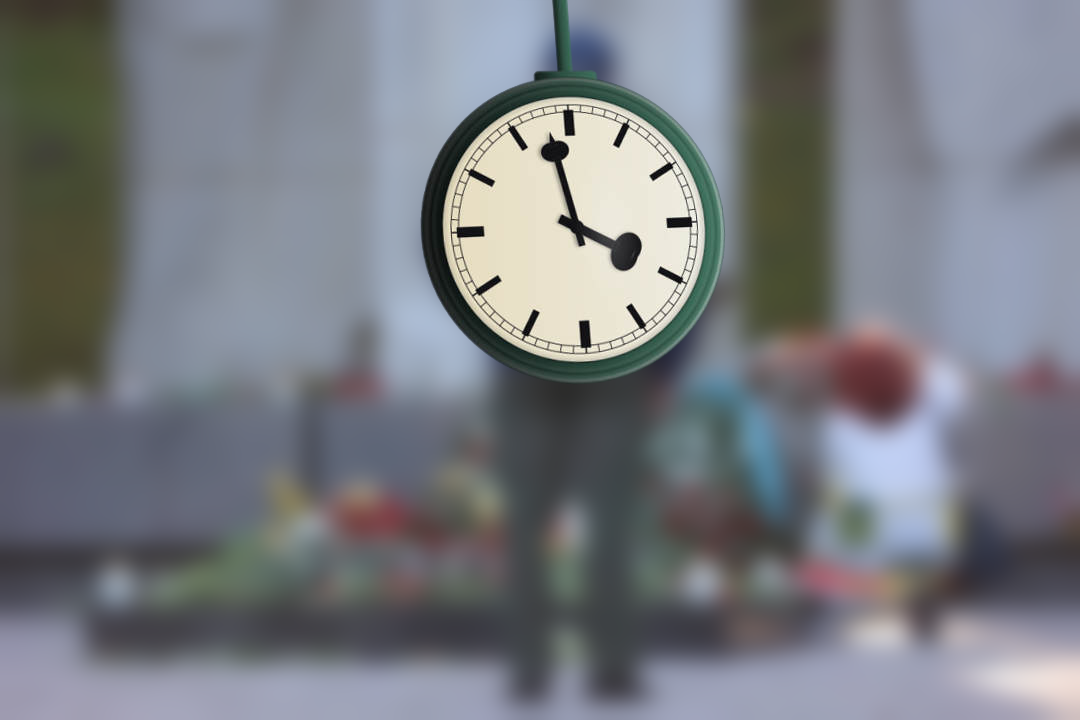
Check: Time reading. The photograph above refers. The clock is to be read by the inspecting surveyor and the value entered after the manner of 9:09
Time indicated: 3:58
